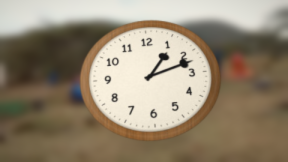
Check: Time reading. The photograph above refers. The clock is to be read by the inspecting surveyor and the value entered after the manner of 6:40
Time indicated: 1:12
